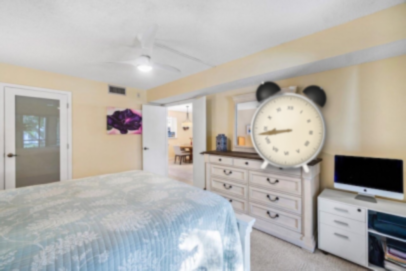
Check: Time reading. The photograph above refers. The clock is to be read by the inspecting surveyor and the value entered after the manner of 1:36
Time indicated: 8:43
